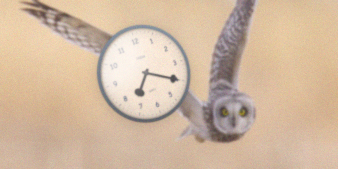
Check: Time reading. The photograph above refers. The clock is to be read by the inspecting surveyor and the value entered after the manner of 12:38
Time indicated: 7:20
